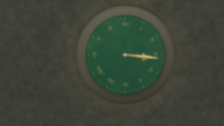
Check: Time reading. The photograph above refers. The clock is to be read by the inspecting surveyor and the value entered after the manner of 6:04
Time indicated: 3:16
